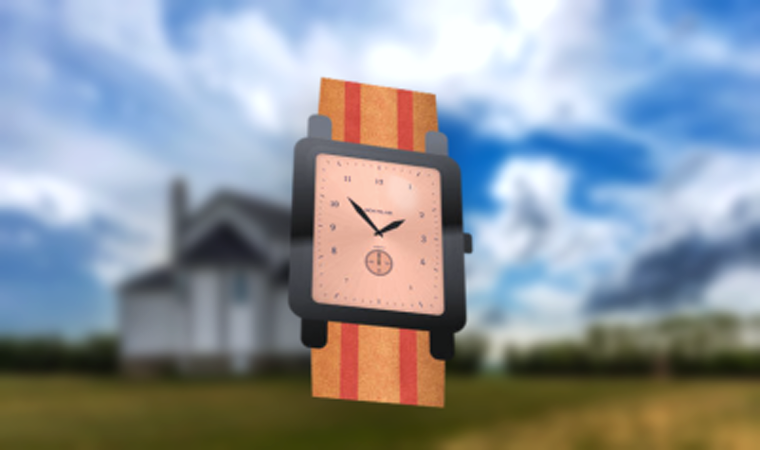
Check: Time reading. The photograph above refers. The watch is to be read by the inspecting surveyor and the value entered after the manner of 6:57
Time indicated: 1:53
